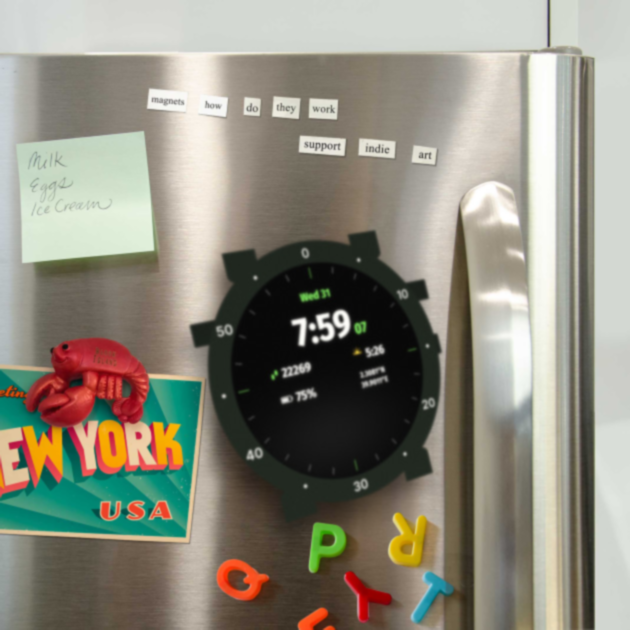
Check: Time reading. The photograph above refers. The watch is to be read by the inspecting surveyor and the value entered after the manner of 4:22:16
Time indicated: 7:59:07
